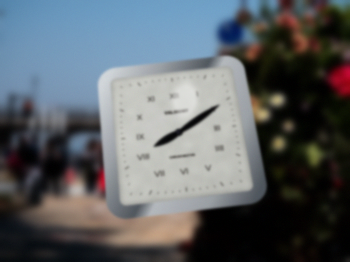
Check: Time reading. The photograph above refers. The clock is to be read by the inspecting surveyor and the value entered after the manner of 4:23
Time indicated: 8:10
